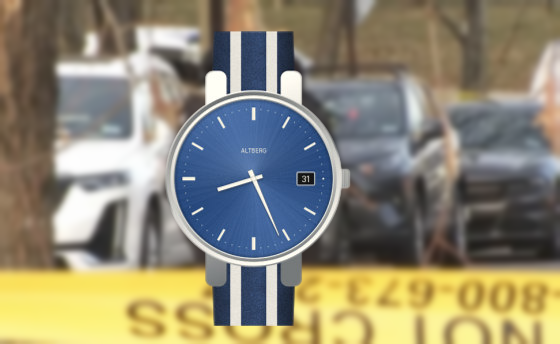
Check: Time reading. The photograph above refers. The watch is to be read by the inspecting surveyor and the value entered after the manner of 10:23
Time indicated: 8:26
